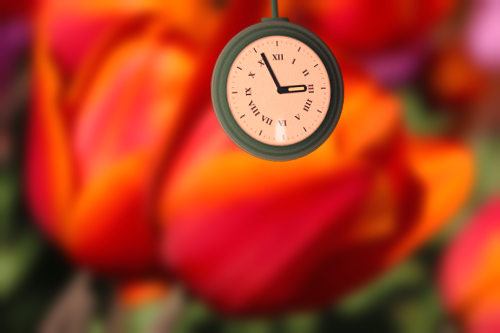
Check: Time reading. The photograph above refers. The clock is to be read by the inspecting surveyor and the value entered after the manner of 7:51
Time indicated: 2:56
